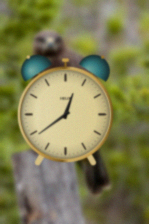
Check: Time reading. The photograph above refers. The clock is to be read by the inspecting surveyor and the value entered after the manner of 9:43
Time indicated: 12:39
